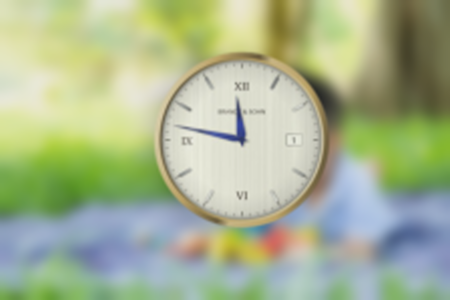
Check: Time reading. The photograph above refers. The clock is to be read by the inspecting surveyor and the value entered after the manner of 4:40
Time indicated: 11:47
